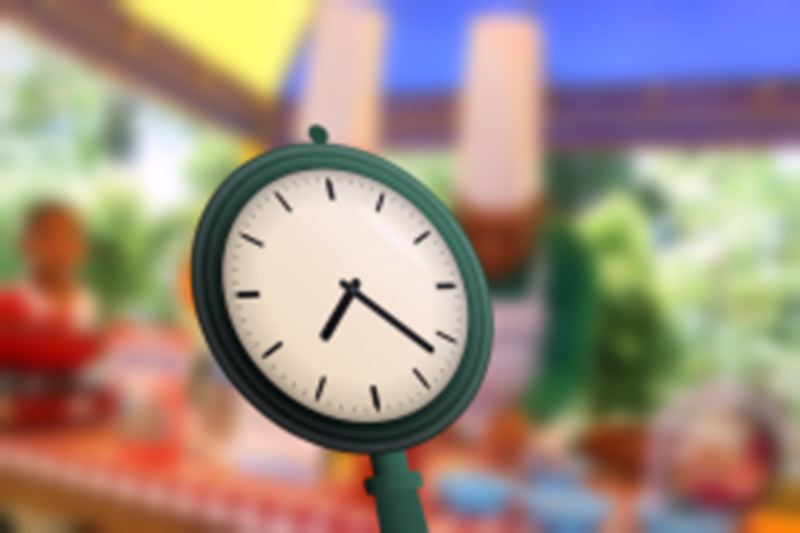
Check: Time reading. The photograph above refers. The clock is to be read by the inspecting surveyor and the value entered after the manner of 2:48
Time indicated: 7:22
